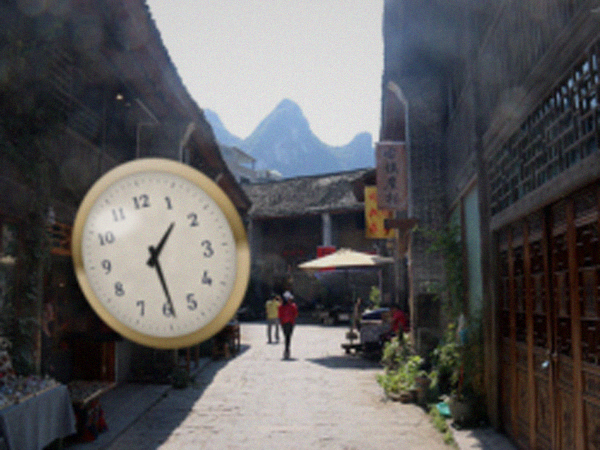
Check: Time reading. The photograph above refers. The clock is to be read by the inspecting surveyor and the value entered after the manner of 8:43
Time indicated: 1:29
